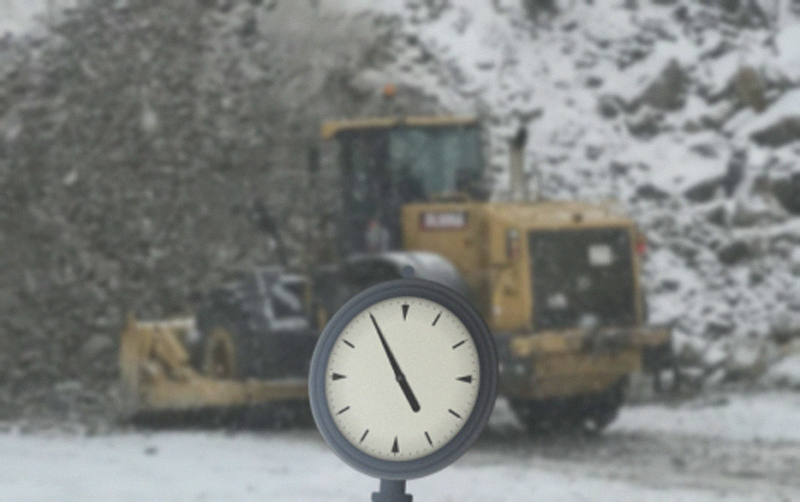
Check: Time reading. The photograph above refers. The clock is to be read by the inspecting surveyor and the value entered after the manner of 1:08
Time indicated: 4:55
